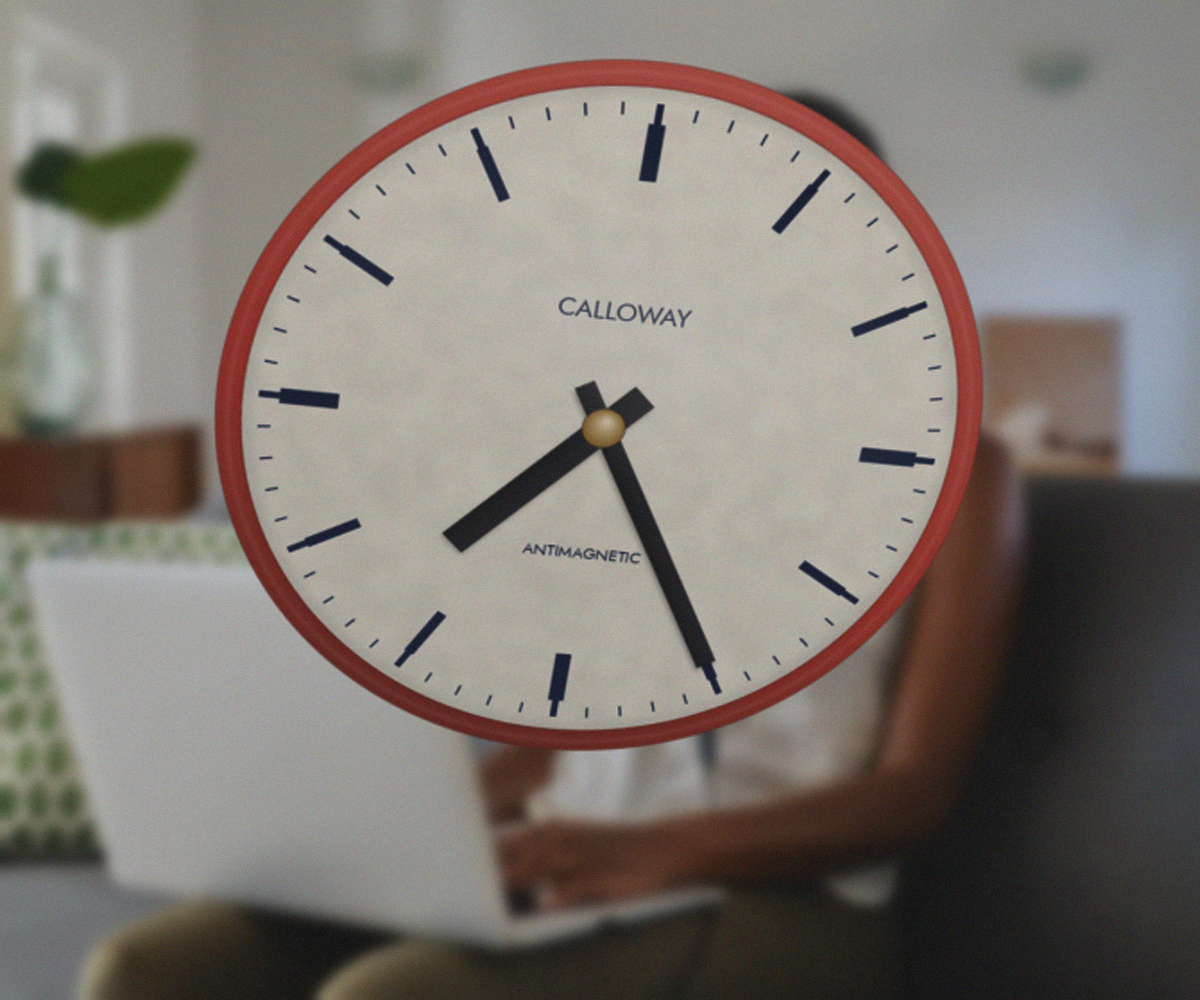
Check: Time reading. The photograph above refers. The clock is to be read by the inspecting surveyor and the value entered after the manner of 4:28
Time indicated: 7:25
